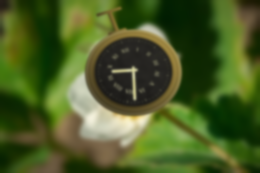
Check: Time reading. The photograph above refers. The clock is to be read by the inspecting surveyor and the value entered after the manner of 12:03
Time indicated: 9:33
